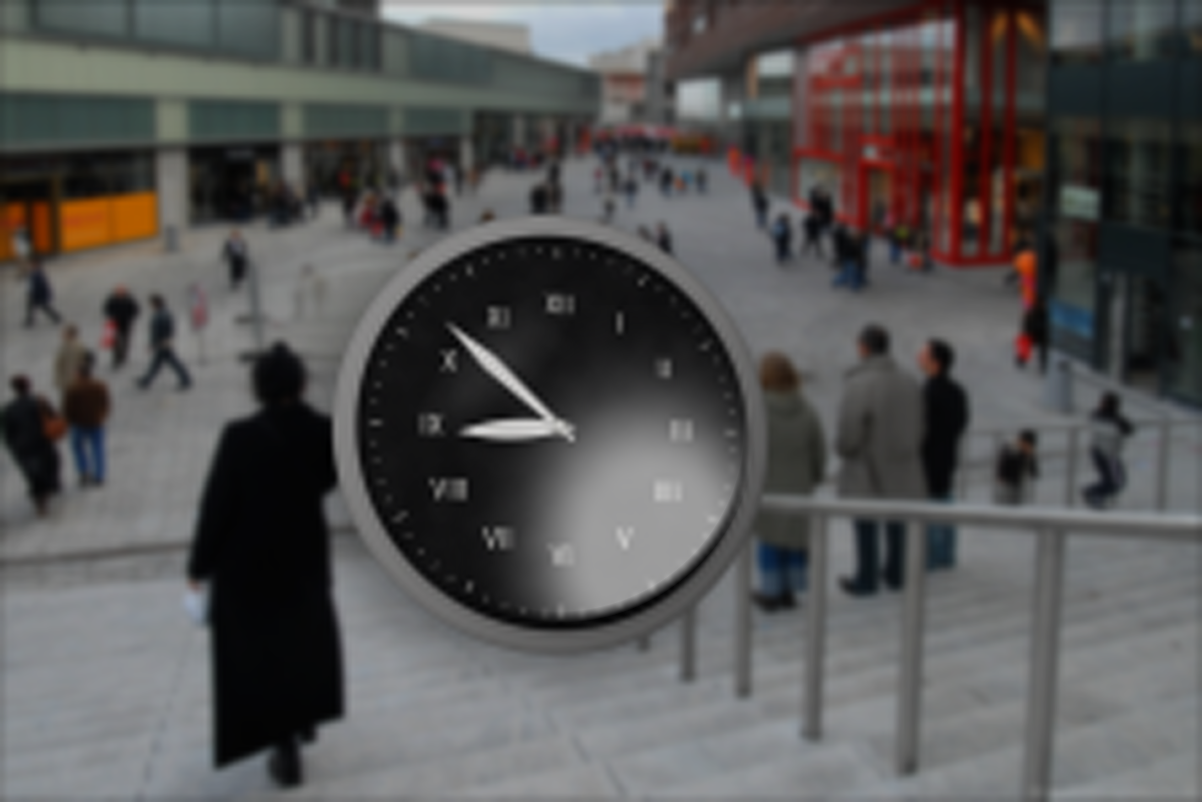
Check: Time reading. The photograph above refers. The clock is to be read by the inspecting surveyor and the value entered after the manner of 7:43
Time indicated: 8:52
